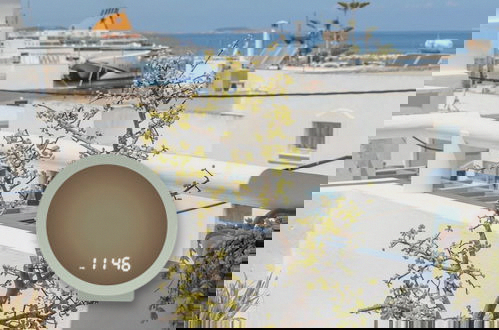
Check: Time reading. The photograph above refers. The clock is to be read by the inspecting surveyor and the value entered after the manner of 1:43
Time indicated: 11:46
